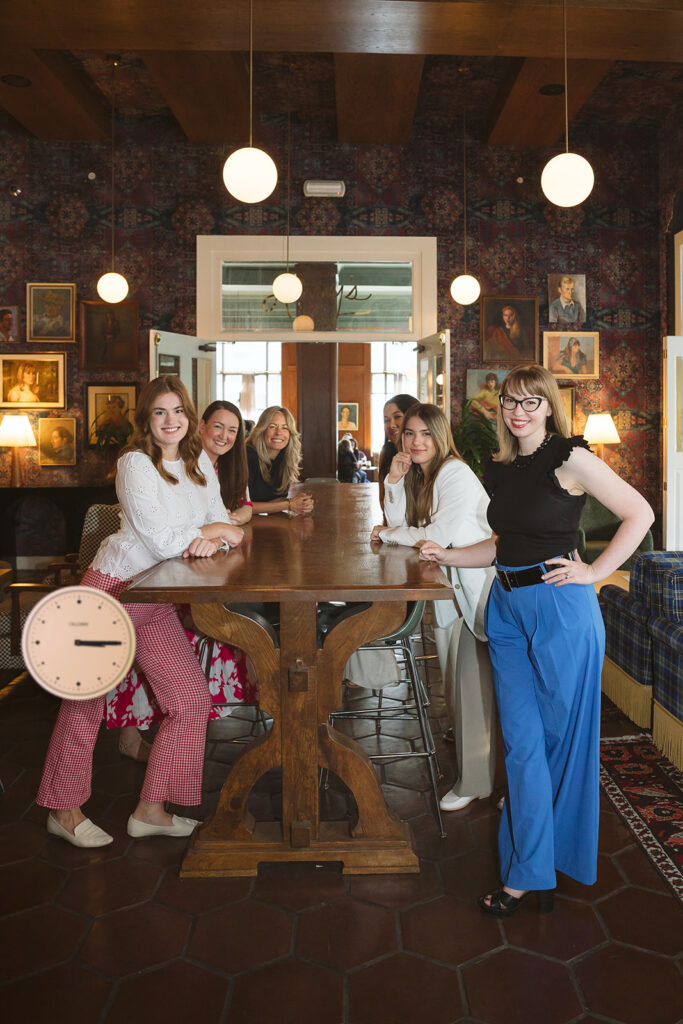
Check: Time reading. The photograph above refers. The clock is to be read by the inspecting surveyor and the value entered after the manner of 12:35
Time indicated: 3:15
